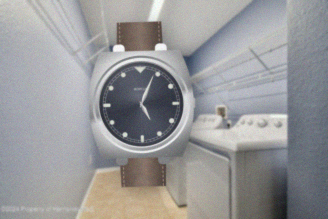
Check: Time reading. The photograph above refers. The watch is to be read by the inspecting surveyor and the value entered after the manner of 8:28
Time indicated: 5:04
